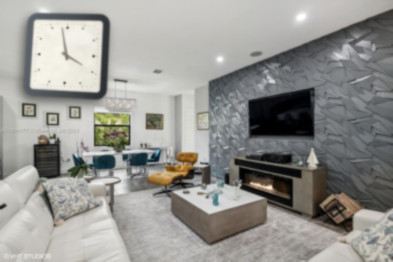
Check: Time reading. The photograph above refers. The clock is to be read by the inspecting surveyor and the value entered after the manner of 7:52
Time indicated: 3:58
